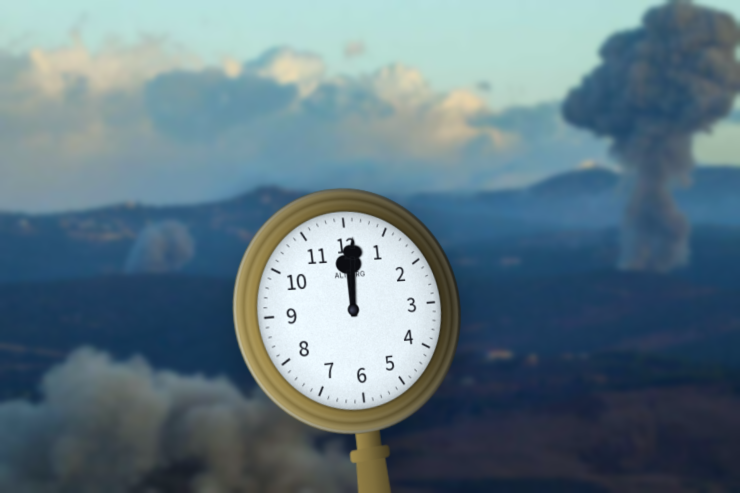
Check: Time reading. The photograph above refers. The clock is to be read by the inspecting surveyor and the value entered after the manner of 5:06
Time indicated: 12:01
